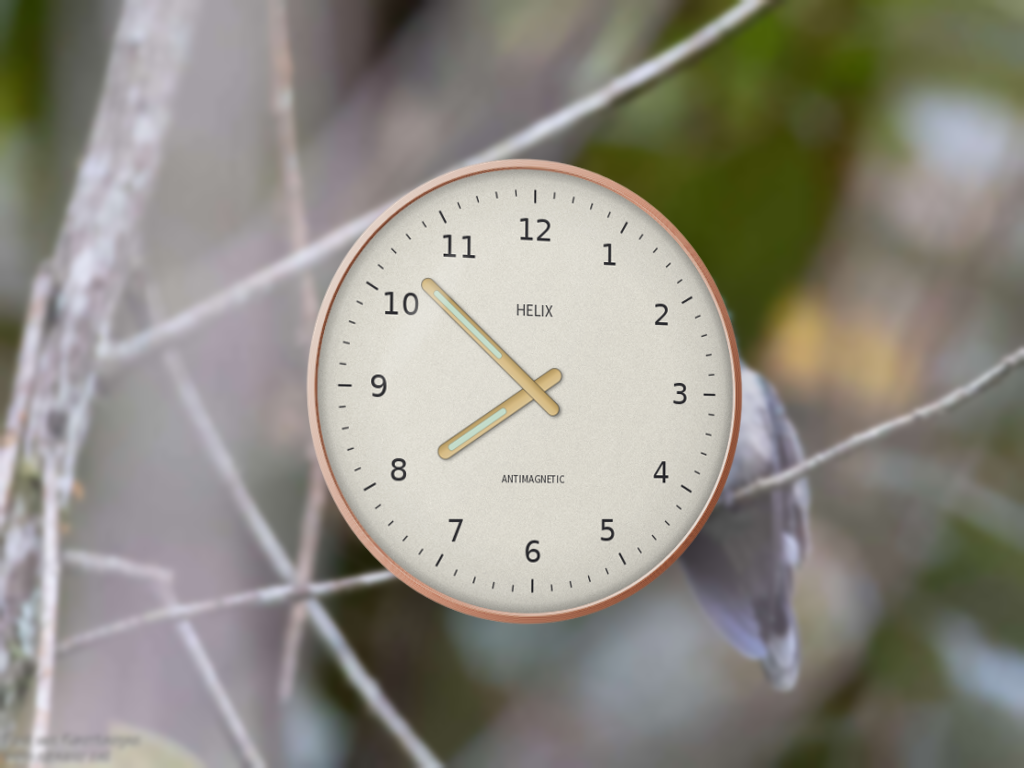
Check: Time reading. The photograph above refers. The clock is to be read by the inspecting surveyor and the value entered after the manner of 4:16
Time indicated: 7:52
